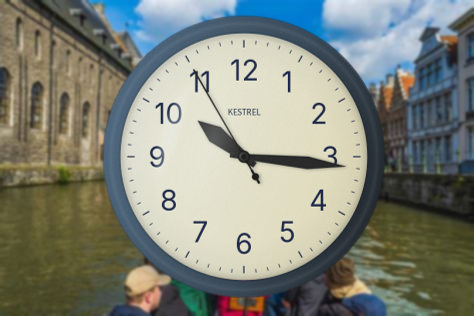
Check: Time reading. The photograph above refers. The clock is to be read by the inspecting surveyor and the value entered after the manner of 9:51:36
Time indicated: 10:15:55
